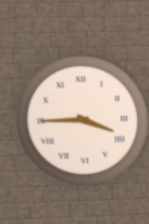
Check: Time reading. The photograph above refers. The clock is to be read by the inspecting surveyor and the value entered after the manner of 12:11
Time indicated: 3:45
